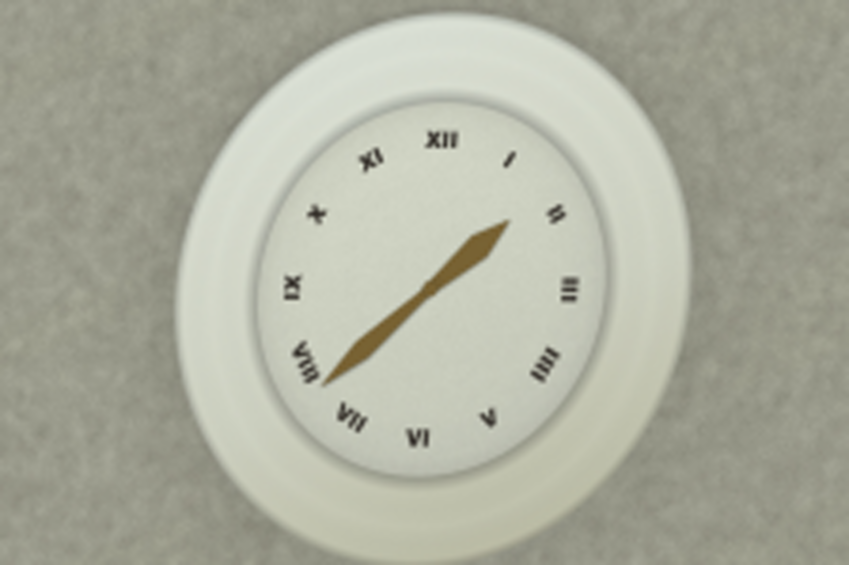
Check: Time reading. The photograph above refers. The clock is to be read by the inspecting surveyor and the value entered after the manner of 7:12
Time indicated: 1:38
